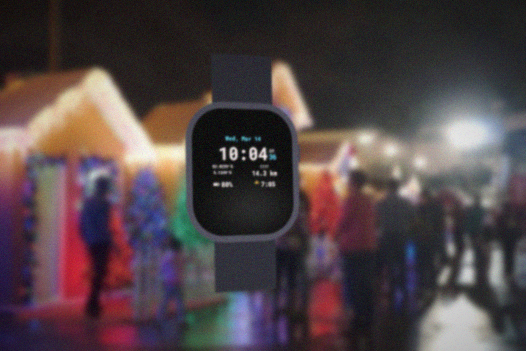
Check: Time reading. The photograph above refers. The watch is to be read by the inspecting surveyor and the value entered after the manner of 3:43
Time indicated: 10:04
